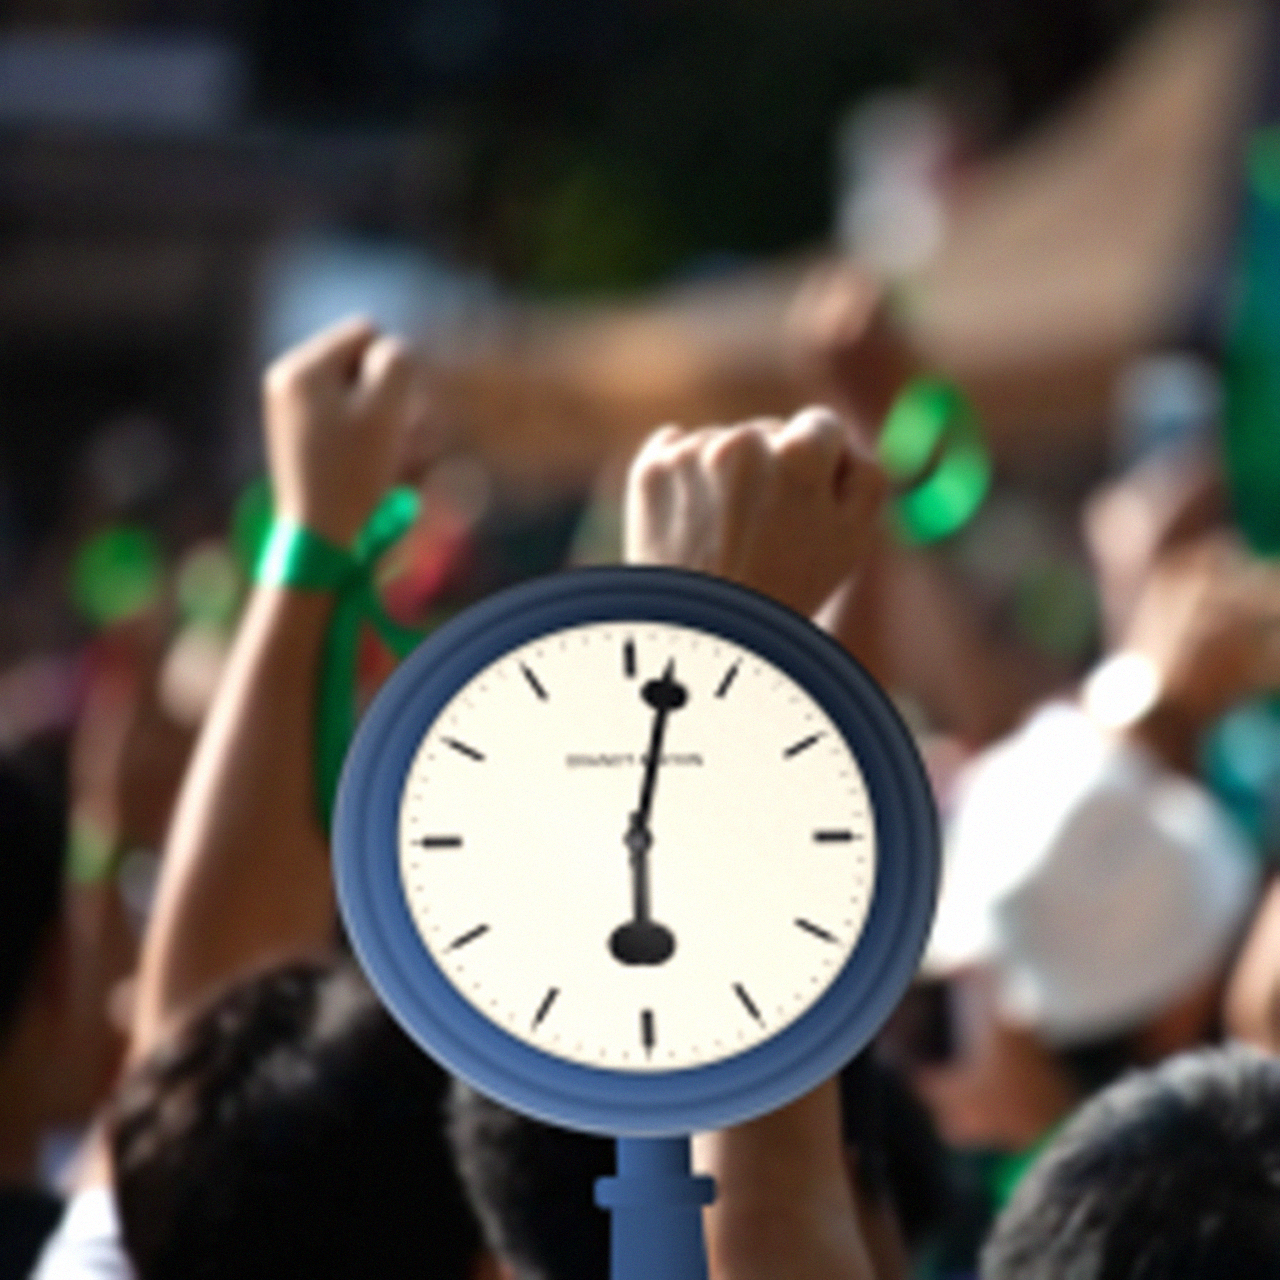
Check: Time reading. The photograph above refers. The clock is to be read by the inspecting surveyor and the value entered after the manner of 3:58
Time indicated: 6:02
